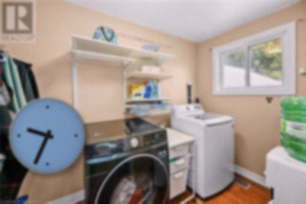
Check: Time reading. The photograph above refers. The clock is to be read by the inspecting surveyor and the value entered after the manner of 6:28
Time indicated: 9:34
